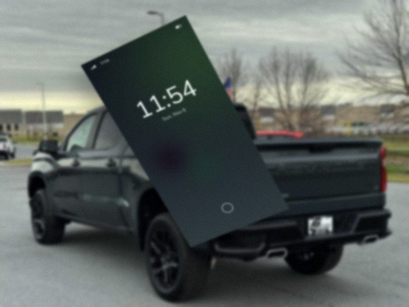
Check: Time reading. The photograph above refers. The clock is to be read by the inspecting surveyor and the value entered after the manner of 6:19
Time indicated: 11:54
